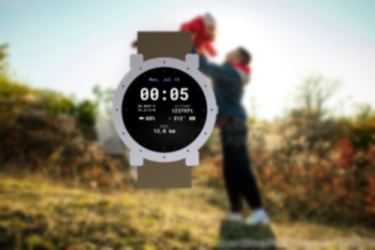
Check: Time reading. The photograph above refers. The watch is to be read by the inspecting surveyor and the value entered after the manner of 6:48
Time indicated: 0:05
